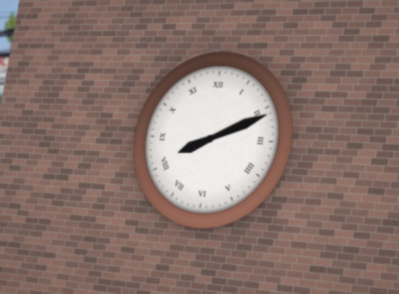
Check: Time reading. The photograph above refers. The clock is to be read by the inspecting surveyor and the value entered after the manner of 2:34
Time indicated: 8:11
